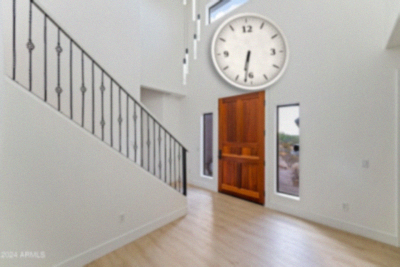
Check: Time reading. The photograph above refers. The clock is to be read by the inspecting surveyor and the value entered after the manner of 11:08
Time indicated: 6:32
